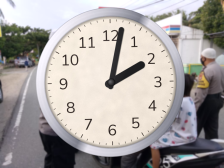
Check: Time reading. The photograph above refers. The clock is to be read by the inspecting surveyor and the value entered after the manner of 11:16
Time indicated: 2:02
